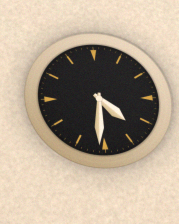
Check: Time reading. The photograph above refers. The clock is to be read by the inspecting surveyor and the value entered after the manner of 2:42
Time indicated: 4:31
